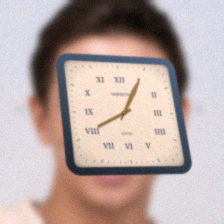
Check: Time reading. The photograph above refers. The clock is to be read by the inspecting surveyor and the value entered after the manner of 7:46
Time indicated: 8:05
